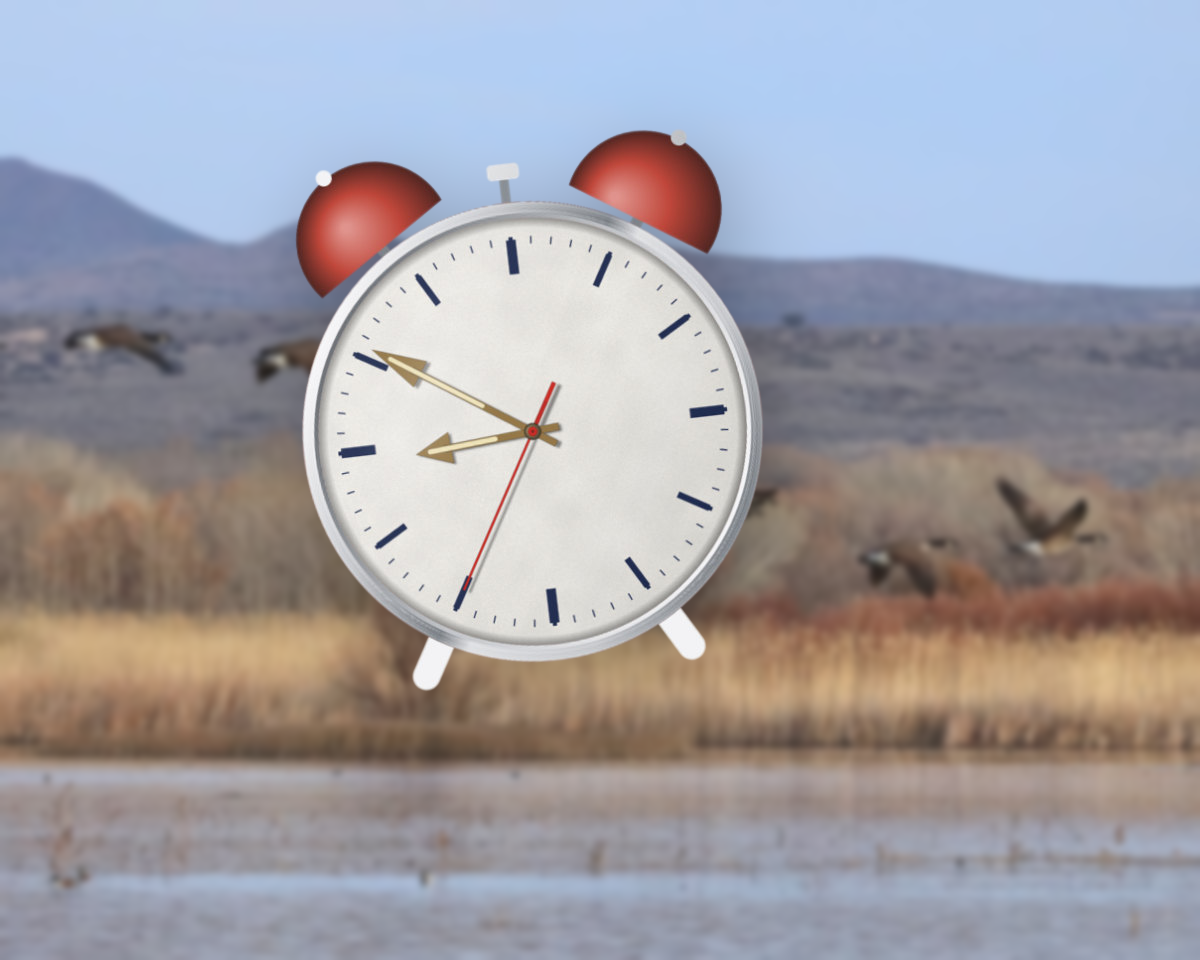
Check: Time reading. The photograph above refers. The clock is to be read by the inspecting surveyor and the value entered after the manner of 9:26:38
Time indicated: 8:50:35
